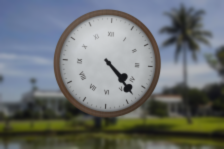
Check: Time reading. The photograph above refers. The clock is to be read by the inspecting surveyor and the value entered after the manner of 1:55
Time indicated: 4:23
